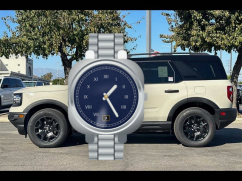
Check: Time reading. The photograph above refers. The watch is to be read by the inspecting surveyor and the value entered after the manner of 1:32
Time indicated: 1:25
